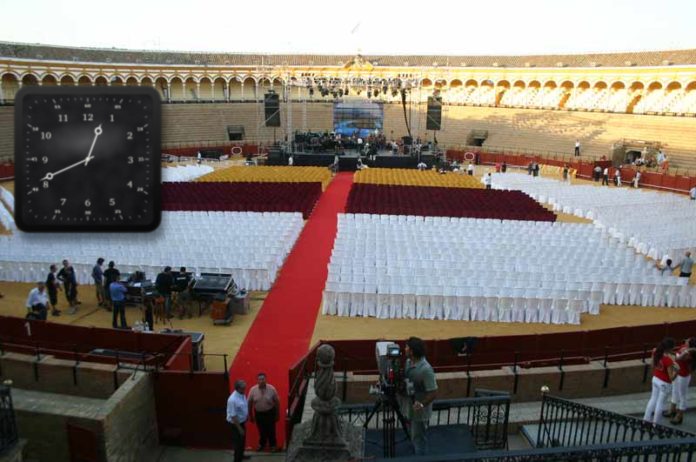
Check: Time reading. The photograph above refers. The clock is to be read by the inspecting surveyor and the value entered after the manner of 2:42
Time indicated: 12:41
